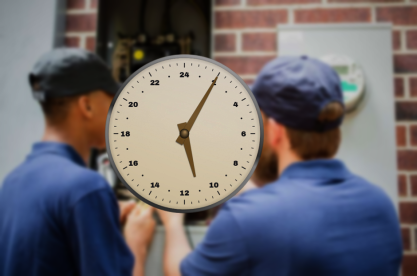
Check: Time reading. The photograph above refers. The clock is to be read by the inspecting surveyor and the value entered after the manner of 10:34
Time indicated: 11:05
